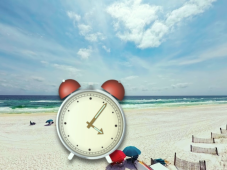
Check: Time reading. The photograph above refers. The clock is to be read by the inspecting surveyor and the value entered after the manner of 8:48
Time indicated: 4:06
